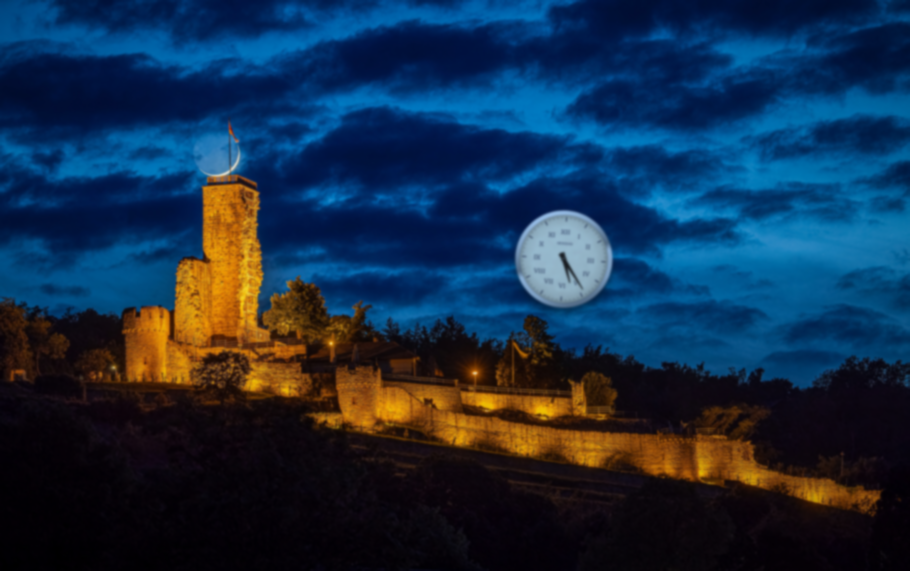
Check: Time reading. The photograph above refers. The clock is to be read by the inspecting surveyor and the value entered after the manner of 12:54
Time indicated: 5:24
